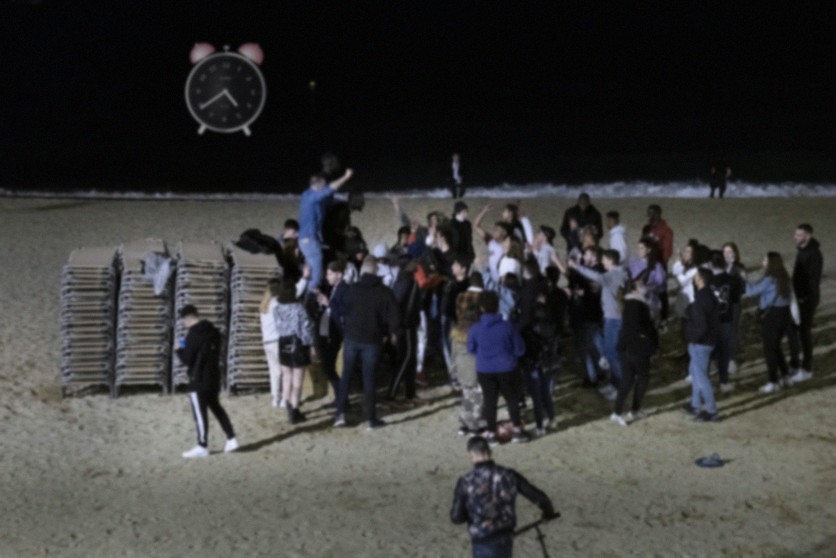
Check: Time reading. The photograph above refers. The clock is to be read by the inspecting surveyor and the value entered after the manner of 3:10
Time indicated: 4:39
